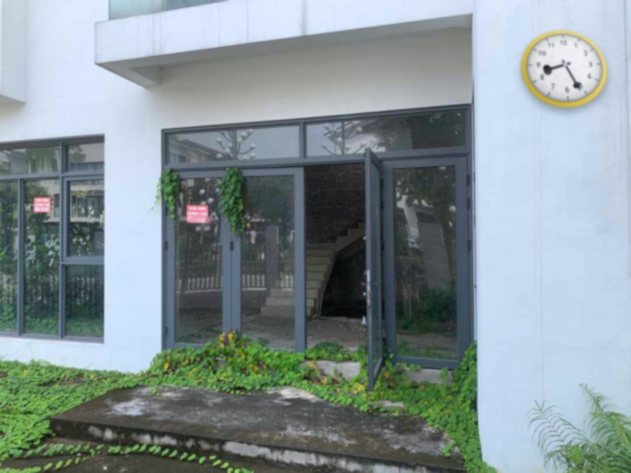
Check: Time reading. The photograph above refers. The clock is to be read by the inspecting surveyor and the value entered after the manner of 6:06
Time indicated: 8:26
